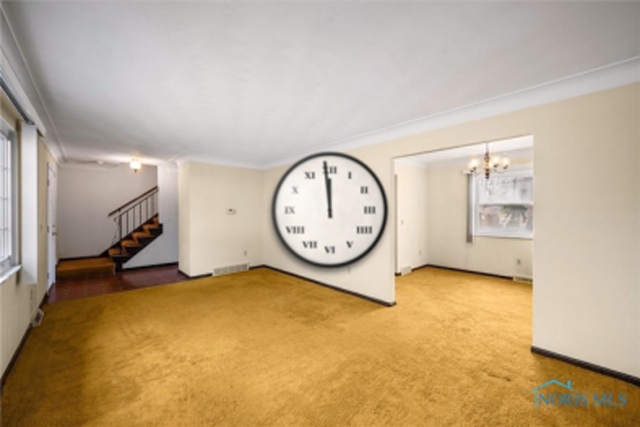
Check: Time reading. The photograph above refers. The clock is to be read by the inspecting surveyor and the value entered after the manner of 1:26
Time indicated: 11:59
